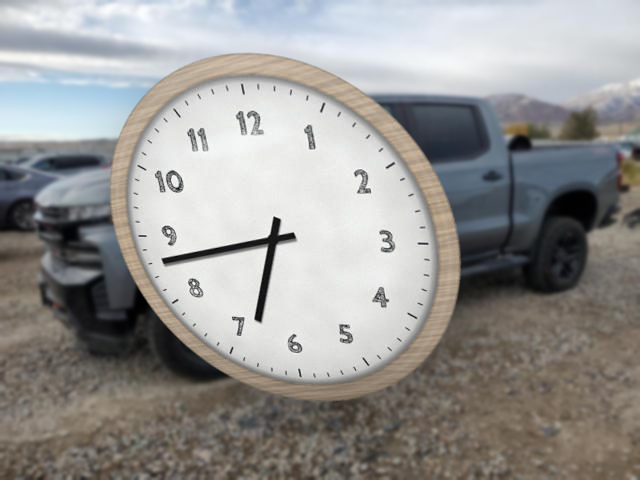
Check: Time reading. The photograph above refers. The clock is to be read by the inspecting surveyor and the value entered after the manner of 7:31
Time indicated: 6:43
